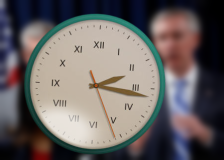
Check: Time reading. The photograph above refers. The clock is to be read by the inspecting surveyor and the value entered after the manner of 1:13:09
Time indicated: 2:16:26
